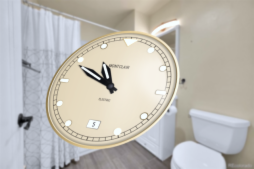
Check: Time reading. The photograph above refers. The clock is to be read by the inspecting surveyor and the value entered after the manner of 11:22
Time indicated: 10:49
